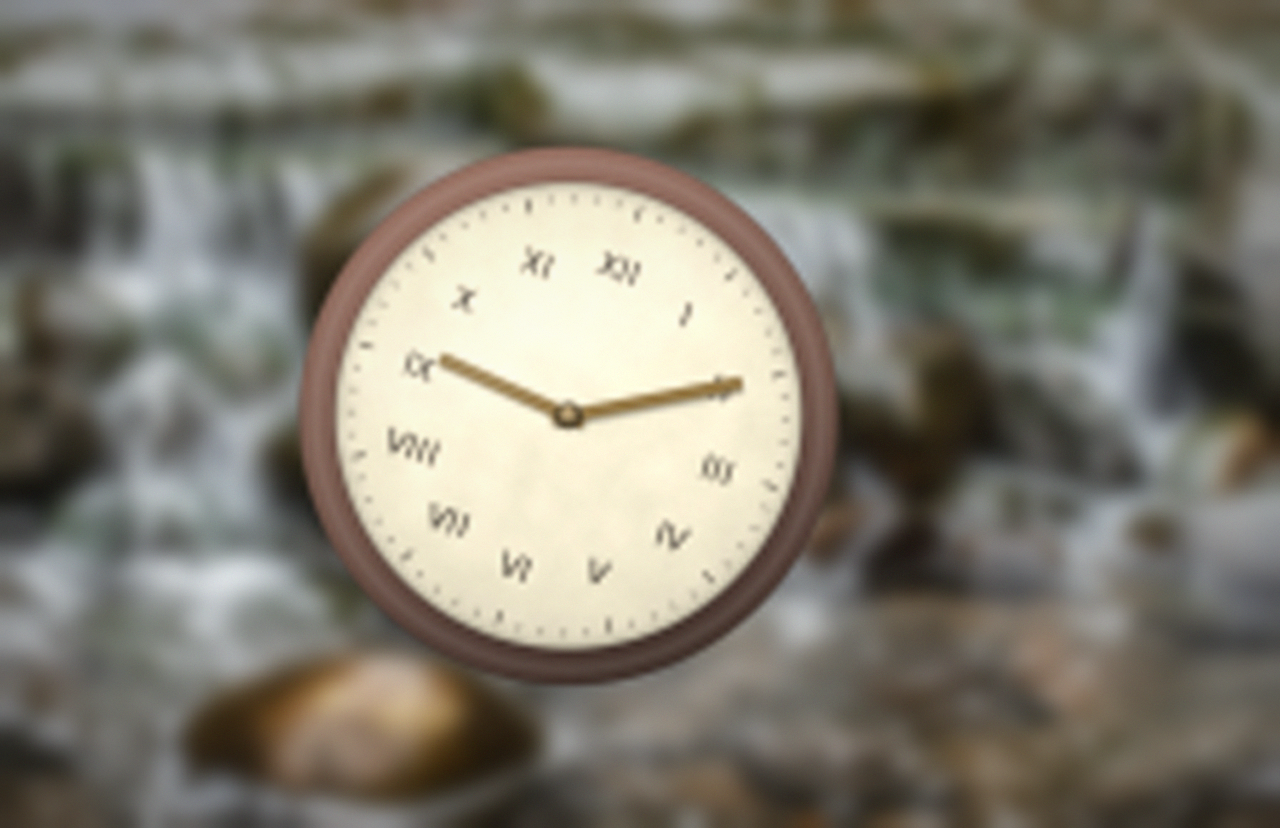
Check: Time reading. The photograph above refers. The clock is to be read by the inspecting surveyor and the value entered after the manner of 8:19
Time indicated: 9:10
